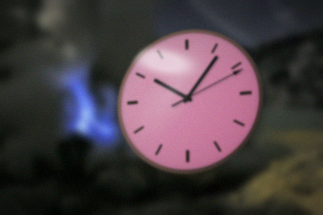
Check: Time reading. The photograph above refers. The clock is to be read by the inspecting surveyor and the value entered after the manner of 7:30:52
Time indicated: 10:06:11
